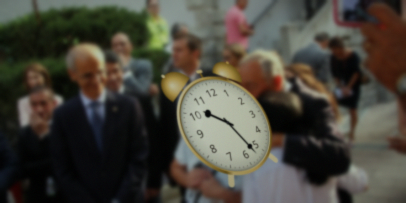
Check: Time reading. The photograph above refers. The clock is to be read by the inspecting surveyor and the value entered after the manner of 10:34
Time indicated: 10:27
